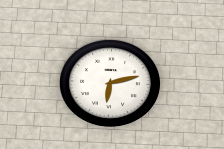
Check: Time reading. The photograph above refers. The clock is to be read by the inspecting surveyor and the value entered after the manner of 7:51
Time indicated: 6:12
